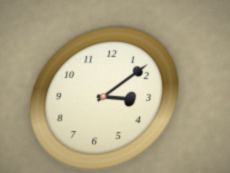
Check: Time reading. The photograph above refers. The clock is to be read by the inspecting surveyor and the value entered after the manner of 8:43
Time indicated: 3:08
